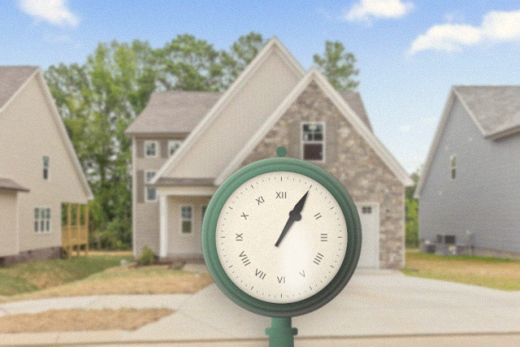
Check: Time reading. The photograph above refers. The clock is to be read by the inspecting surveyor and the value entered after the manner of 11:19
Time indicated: 1:05
